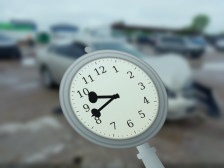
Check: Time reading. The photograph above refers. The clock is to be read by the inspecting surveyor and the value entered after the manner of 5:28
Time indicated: 9:42
